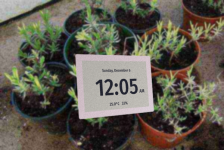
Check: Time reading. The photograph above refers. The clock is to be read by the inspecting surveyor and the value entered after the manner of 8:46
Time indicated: 12:05
